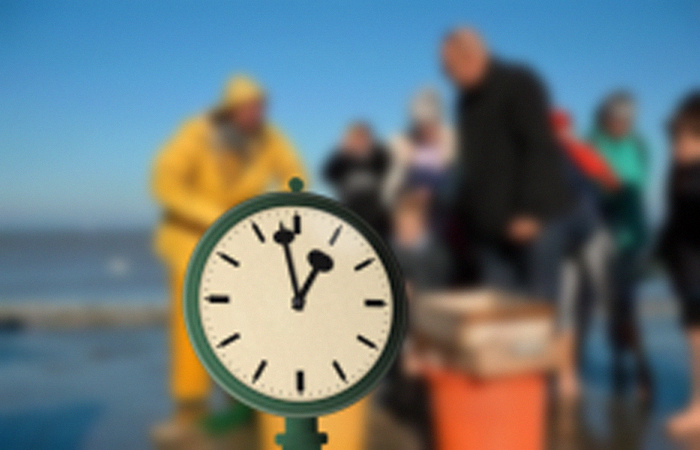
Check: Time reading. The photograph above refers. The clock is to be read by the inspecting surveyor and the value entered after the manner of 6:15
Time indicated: 12:58
